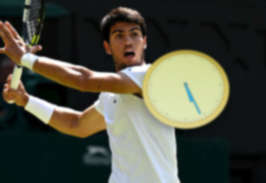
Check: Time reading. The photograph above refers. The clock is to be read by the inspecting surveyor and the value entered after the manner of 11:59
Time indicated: 5:26
